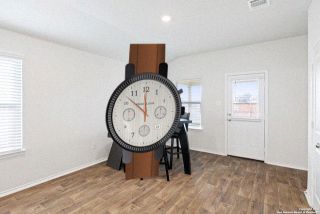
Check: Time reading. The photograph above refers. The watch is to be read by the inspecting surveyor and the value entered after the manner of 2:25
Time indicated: 11:52
